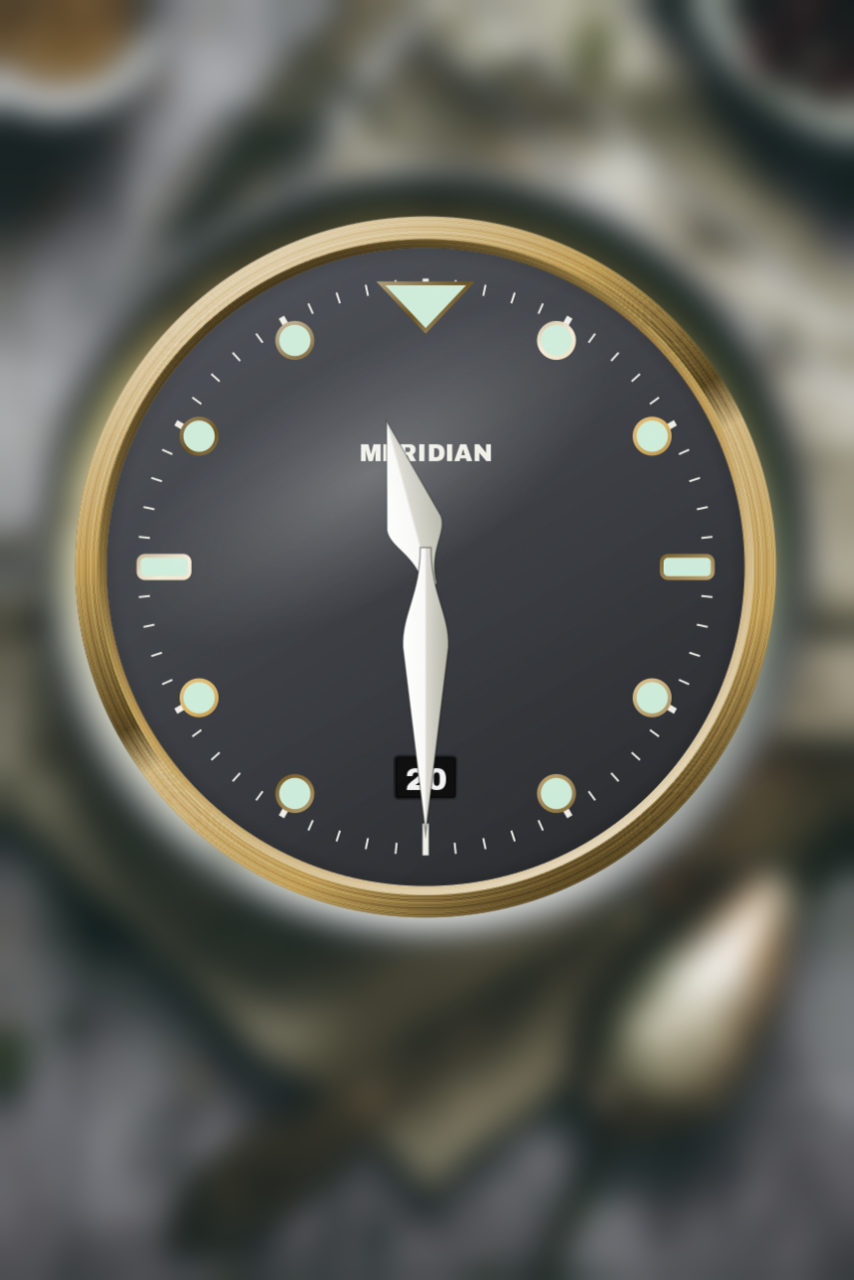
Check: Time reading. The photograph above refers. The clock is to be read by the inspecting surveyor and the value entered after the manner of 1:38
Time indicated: 11:30
